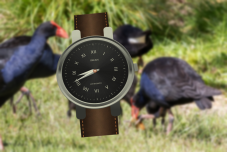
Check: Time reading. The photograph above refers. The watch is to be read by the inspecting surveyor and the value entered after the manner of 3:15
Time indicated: 8:41
